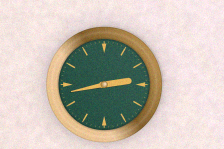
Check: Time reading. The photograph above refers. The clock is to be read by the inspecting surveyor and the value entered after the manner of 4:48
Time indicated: 2:43
